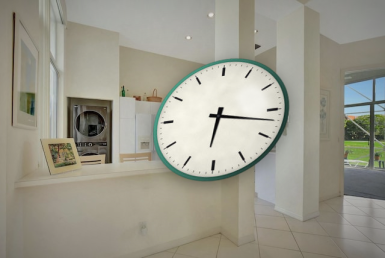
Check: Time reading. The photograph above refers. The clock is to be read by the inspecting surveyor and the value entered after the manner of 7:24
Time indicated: 6:17
